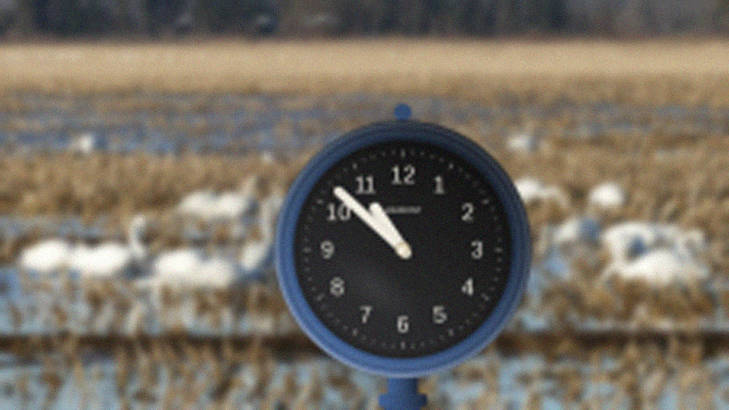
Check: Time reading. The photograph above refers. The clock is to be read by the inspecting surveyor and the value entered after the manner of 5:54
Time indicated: 10:52
